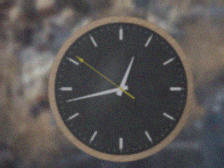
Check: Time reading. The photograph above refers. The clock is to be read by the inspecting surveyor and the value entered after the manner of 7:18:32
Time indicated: 12:42:51
